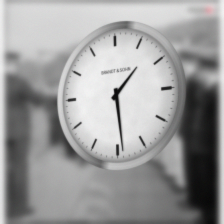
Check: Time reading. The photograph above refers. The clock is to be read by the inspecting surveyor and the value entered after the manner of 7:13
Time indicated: 1:29
